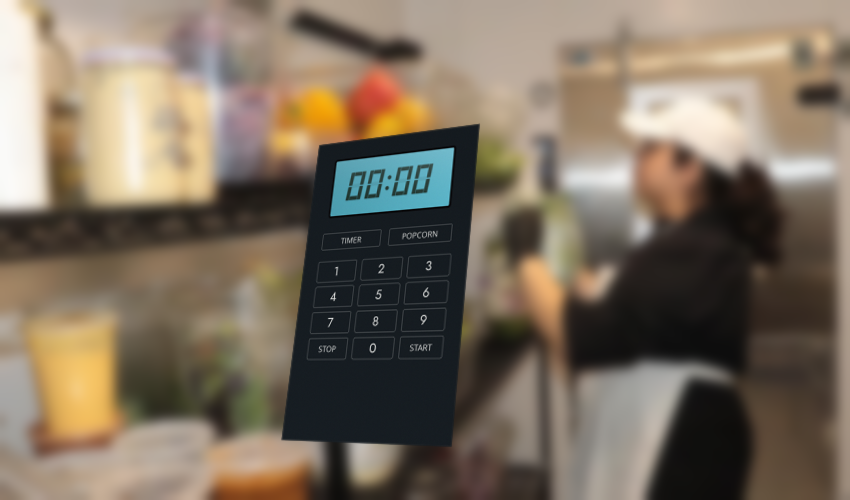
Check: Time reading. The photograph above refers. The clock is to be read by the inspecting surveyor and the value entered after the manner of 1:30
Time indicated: 0:00
